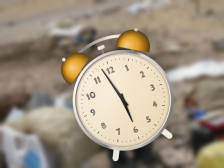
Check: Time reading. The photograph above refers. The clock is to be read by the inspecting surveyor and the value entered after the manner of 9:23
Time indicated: 5:58
